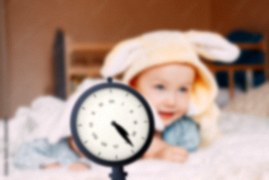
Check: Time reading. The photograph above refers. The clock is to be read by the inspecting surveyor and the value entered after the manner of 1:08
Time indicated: 4:24
